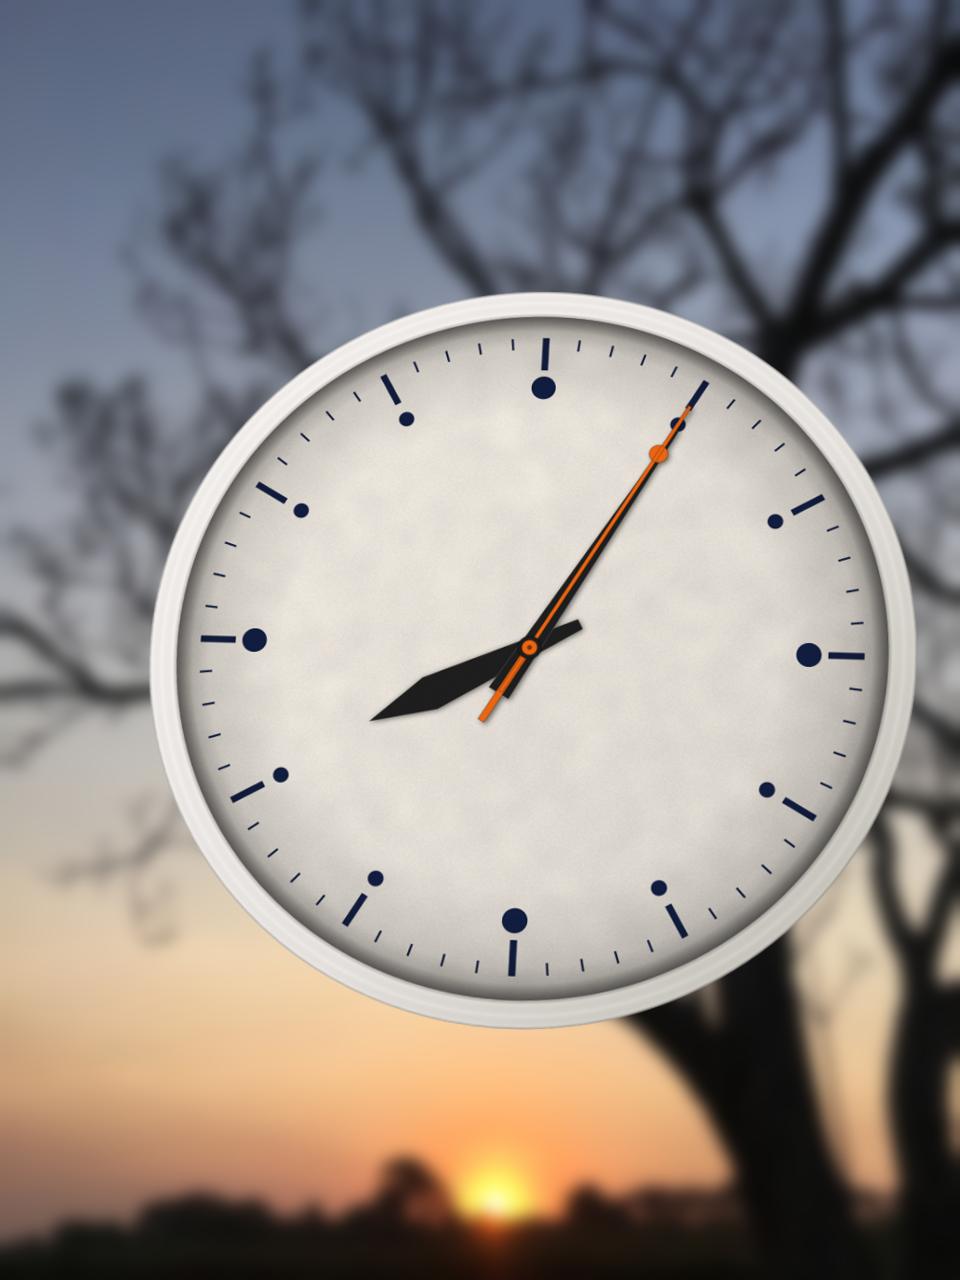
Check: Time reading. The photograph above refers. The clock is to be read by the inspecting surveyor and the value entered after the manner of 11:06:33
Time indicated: 8:05:05
